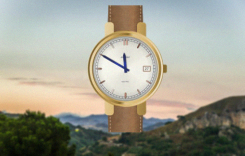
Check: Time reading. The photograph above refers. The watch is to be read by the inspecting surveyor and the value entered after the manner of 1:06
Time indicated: 11:50
